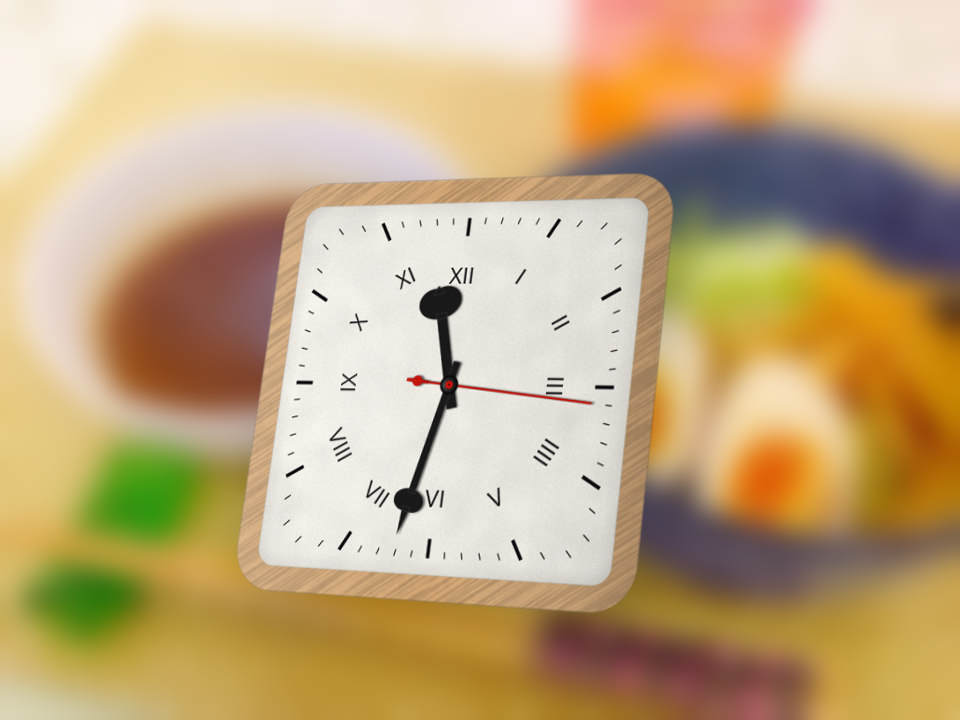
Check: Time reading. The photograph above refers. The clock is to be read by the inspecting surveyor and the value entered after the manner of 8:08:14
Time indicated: 11:32:16
